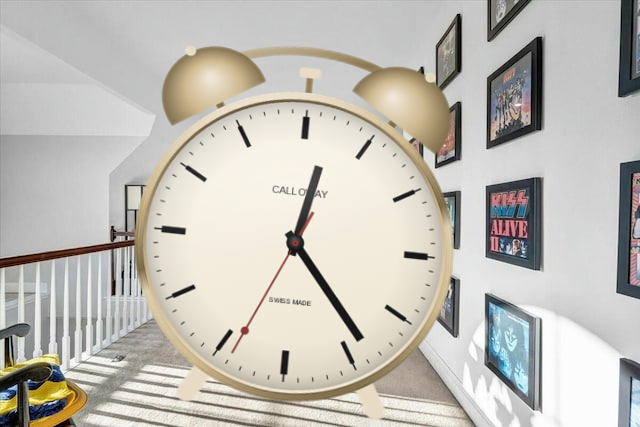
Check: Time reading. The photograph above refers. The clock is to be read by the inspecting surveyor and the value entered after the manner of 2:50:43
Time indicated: 12:23:34
